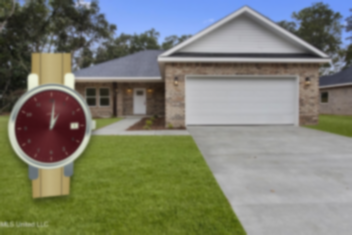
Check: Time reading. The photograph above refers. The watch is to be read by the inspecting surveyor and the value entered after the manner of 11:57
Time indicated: 1:01
